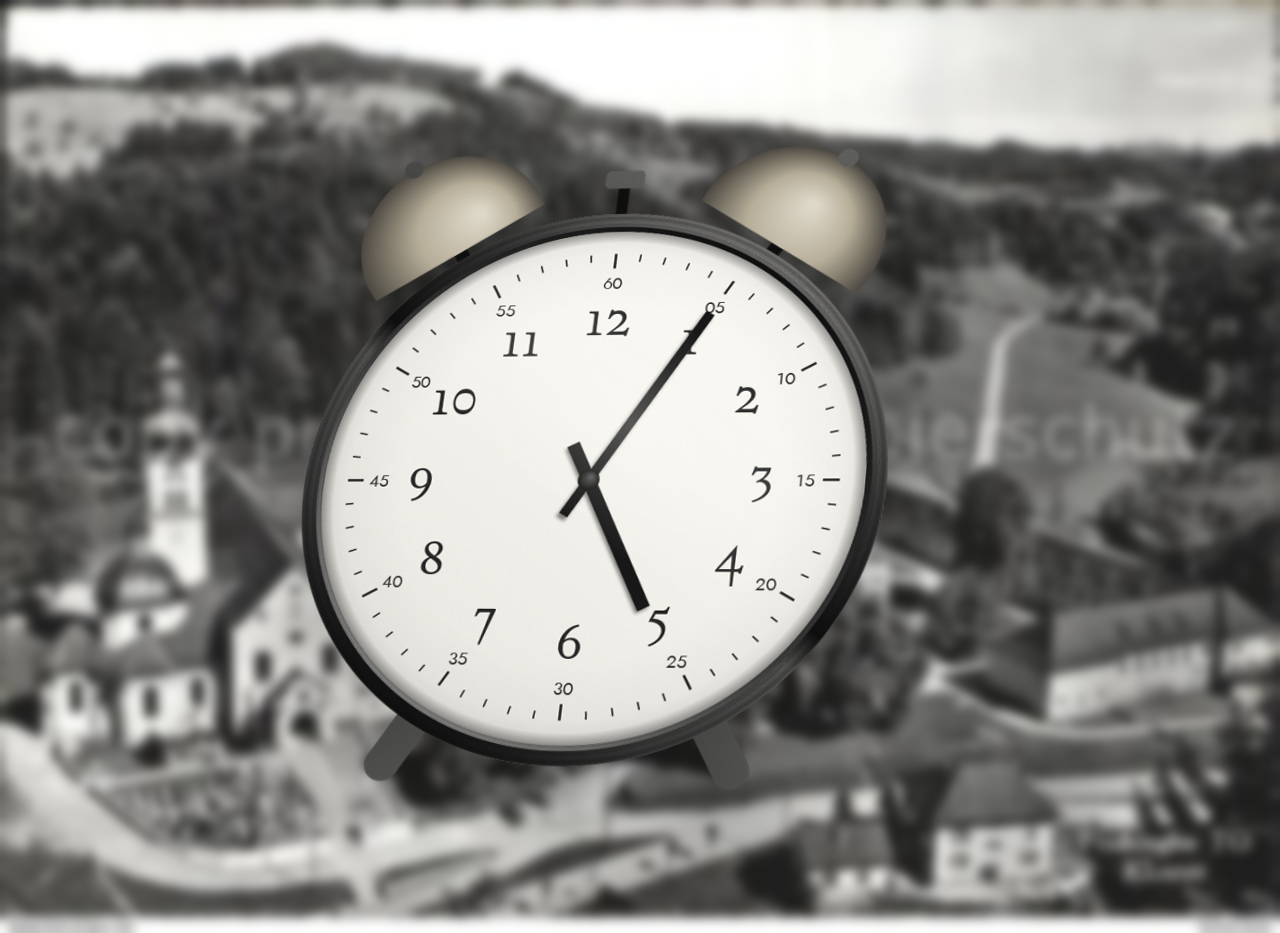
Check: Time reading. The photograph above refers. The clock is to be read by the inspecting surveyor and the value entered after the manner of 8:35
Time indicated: 5:05
